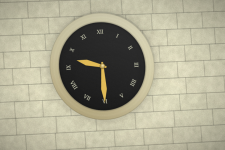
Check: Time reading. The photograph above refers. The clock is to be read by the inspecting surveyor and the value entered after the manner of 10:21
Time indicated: 9:30
